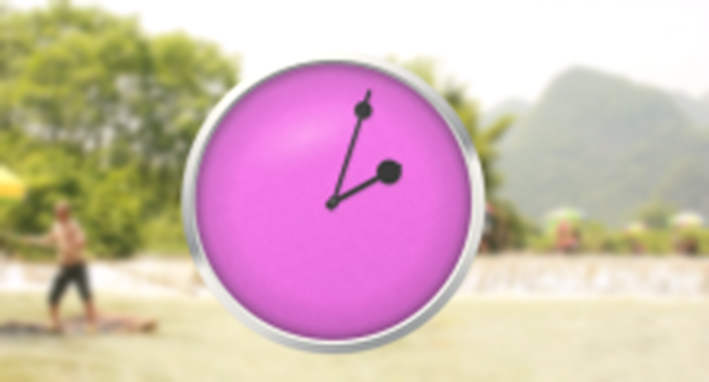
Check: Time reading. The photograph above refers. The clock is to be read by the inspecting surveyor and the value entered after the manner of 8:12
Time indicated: 2:03
